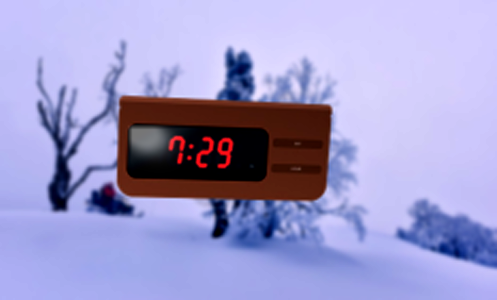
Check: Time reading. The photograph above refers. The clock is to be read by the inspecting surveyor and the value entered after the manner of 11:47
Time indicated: 7:29
